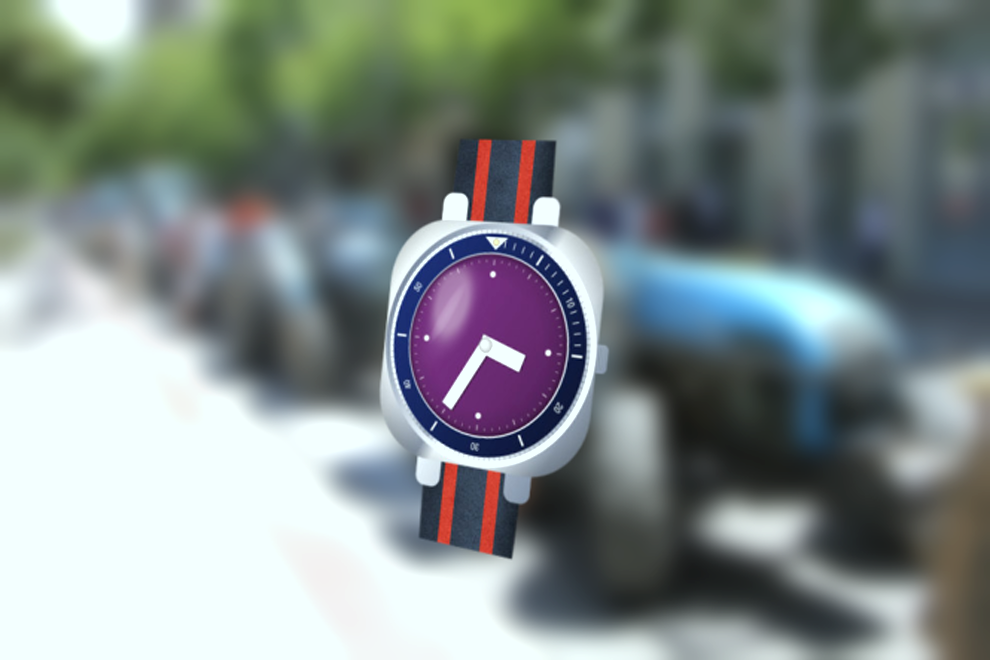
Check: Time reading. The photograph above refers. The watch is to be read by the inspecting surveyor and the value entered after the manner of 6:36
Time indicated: 3:35
